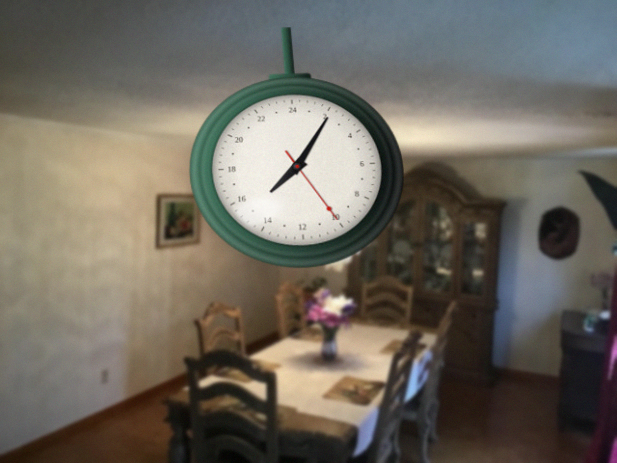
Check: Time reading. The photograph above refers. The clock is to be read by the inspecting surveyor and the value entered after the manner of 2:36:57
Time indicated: 15:05:25
